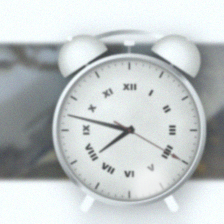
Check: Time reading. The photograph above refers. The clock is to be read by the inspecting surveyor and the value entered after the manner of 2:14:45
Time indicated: 7:47:20
